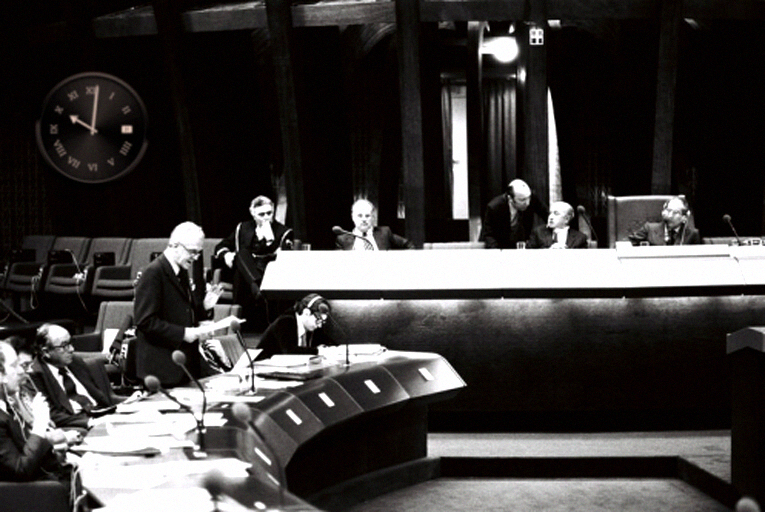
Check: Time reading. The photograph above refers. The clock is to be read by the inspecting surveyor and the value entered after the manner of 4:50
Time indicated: 10:01
